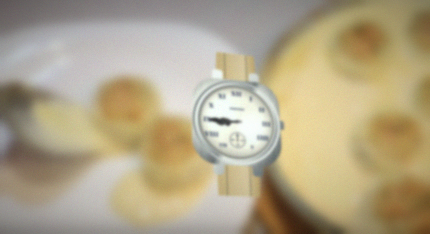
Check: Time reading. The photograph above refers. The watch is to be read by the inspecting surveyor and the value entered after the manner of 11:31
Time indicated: 8:45
